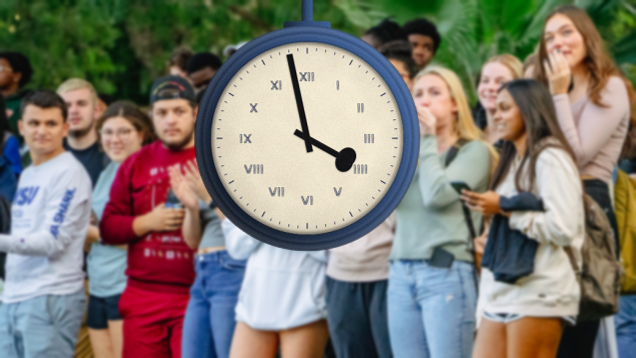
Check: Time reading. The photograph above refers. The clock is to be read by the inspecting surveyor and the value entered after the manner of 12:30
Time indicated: 3:58
